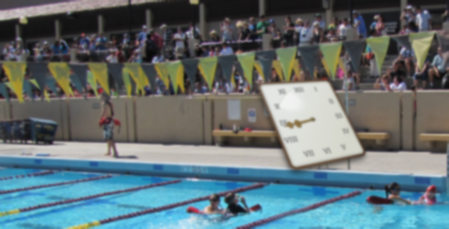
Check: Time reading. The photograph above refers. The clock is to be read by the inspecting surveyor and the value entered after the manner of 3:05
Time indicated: 8:44
